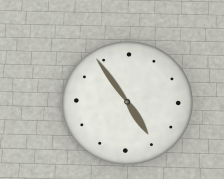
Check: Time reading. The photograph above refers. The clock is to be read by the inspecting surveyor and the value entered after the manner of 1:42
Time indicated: 4:54
